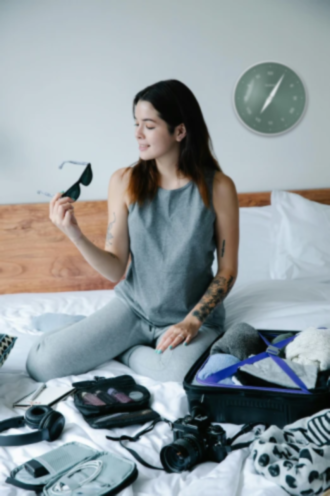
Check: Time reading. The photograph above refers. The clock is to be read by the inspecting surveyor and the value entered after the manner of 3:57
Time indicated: 7:05
